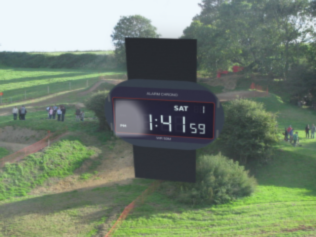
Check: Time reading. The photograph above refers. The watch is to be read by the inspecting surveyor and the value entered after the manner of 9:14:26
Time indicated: 1:41:59
